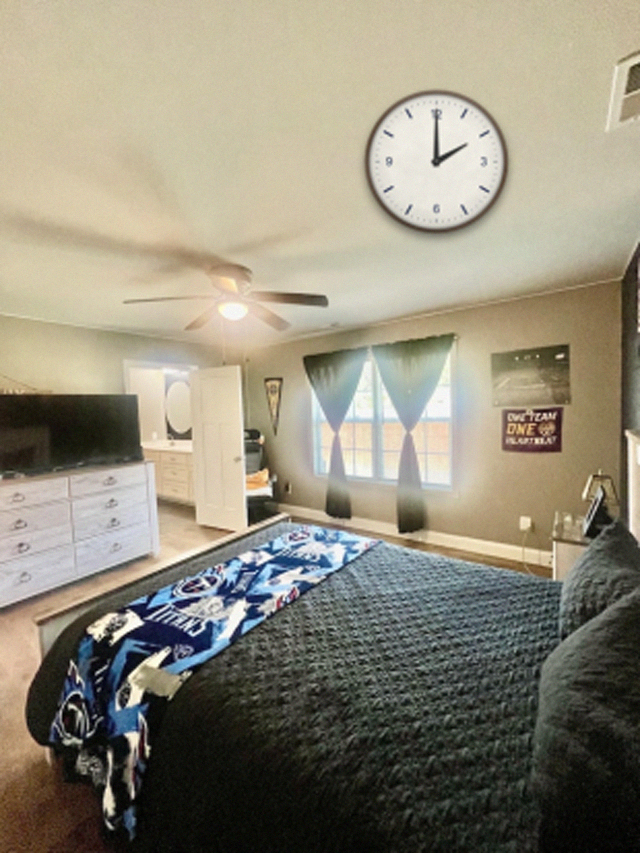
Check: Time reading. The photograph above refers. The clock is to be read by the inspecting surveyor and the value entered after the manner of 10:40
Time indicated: 2:00
